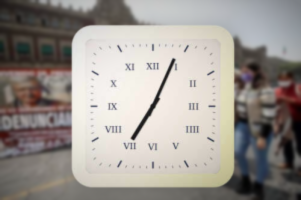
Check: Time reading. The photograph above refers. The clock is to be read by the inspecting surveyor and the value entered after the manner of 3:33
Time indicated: 7:04
